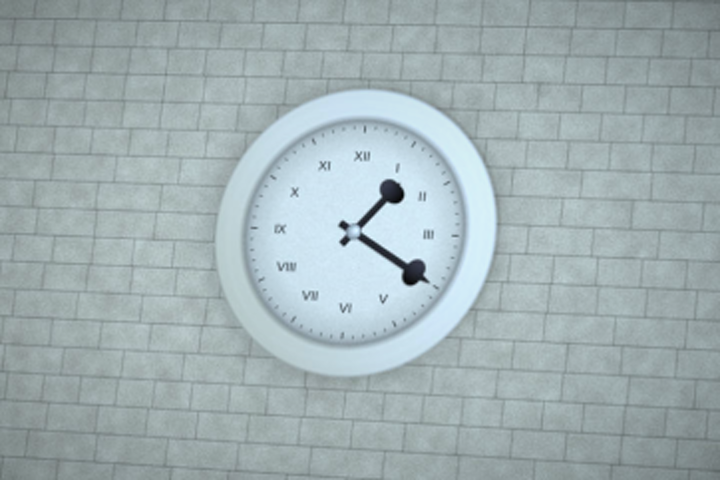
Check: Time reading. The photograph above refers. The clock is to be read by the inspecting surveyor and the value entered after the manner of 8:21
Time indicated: 1:20
